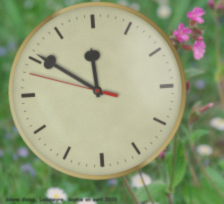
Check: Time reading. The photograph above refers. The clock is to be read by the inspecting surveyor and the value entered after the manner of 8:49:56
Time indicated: 11:50:48
